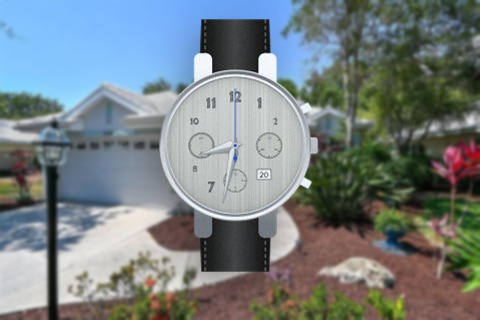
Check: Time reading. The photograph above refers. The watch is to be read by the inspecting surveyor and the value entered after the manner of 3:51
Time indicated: 8:32
